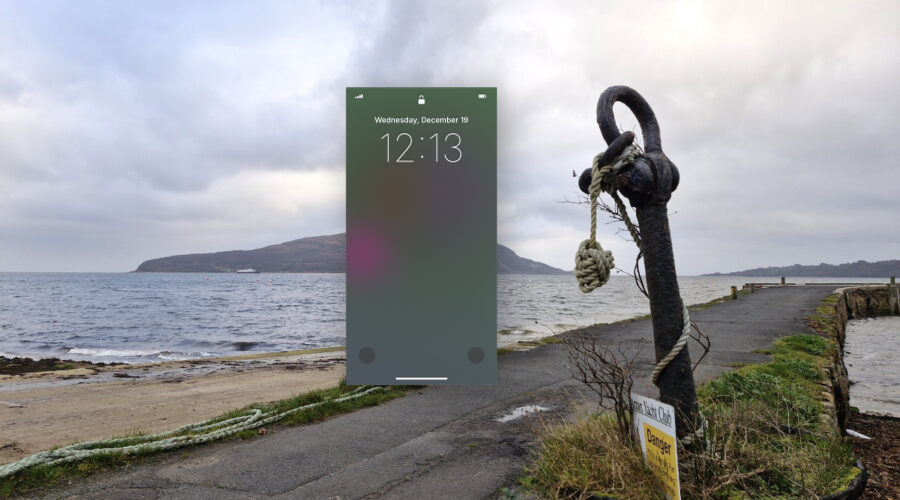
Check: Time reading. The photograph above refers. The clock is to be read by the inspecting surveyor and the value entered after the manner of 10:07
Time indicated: 12:13
